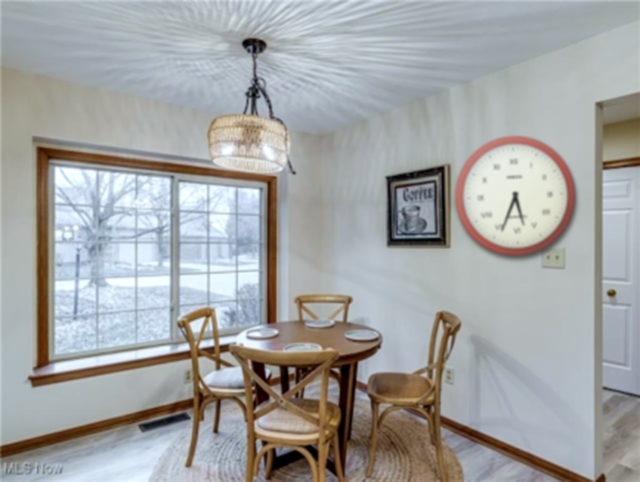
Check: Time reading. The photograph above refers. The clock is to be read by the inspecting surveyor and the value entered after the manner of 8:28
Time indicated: 5:34
